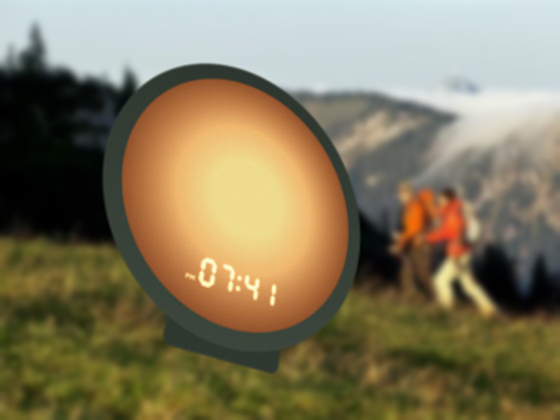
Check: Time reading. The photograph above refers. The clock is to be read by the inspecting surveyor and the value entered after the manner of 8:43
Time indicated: 7:41
